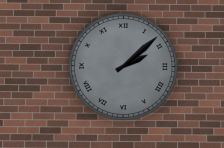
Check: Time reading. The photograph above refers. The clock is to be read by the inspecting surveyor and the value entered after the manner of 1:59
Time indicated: 2:08
